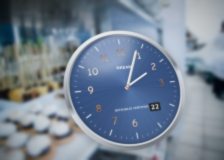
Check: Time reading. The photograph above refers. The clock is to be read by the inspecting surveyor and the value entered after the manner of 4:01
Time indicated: 2:04
